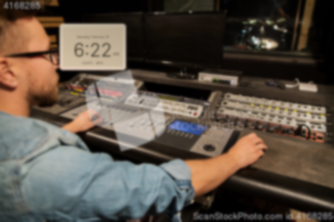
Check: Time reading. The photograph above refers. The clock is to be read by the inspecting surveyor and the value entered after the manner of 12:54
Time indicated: 6:22
